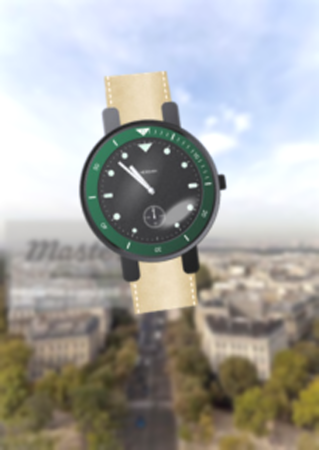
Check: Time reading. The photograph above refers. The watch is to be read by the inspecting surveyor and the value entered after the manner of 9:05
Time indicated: 10:53
